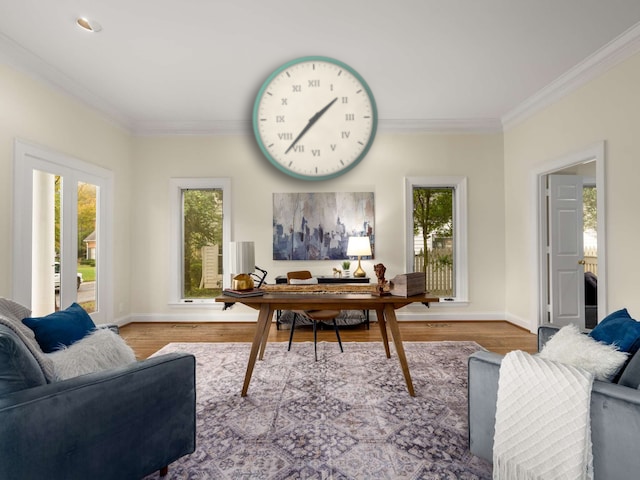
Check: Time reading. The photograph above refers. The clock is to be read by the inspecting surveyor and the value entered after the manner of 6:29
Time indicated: 1:37
